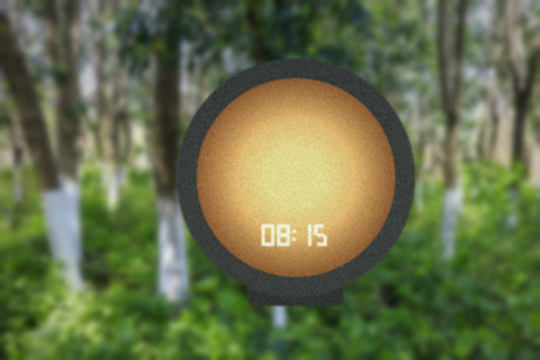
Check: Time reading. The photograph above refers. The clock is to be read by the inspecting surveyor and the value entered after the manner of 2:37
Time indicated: 8:15
